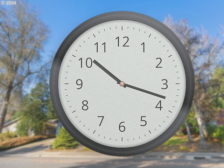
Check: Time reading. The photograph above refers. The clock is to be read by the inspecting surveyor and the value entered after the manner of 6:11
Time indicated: 10:18
